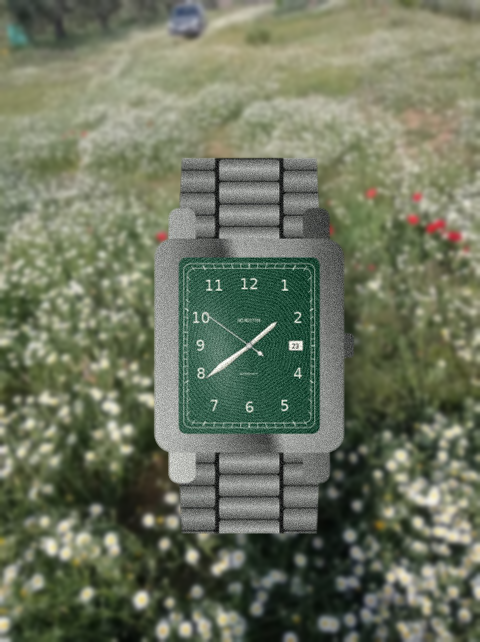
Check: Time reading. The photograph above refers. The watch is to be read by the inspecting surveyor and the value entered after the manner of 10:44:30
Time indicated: 1:38:51
